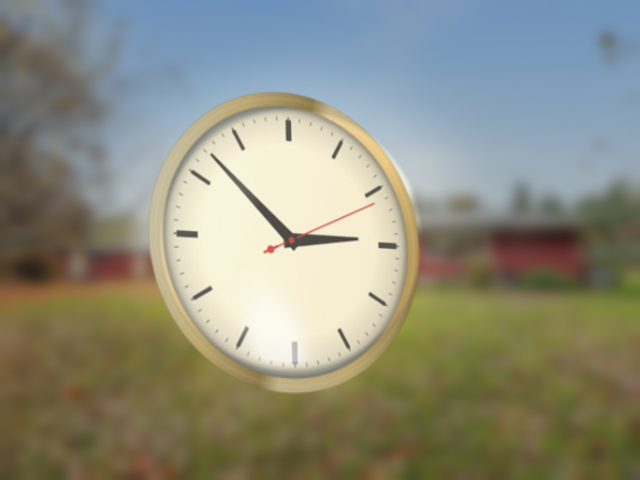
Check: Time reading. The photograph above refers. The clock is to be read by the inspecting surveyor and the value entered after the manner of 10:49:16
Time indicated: 2:52:11
